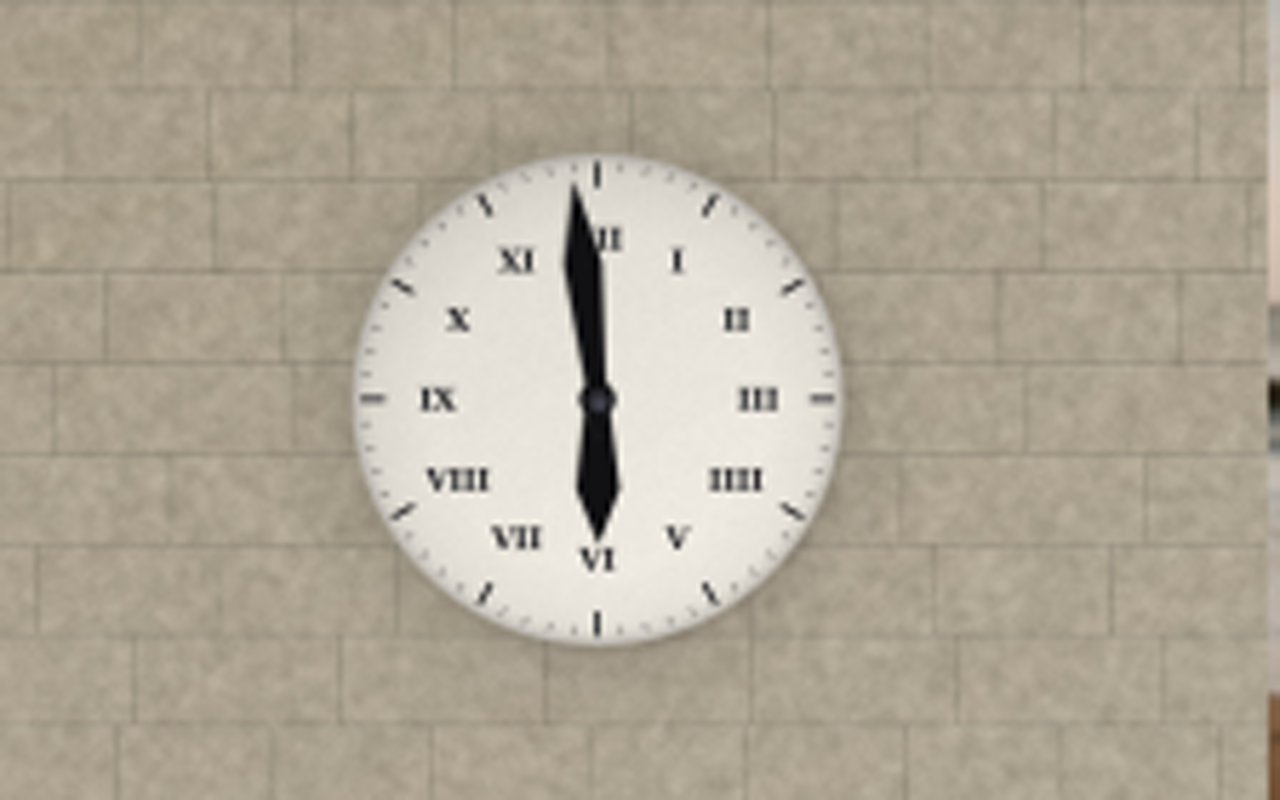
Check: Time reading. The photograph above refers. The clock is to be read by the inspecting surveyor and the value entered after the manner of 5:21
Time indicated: 5:59
